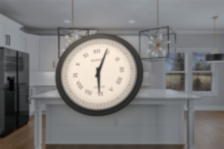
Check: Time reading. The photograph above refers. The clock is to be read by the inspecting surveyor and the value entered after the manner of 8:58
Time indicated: 6:04
